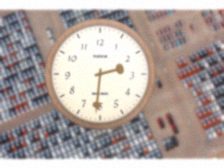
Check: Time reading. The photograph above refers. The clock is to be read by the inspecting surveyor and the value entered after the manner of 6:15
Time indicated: 2:31
